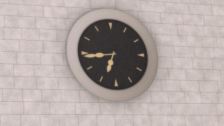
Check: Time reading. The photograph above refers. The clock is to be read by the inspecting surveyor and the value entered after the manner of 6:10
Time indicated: 6:44
